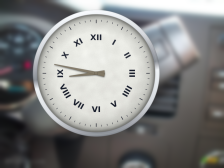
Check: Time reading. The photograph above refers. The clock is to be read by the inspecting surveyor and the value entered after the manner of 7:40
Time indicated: 8:47
